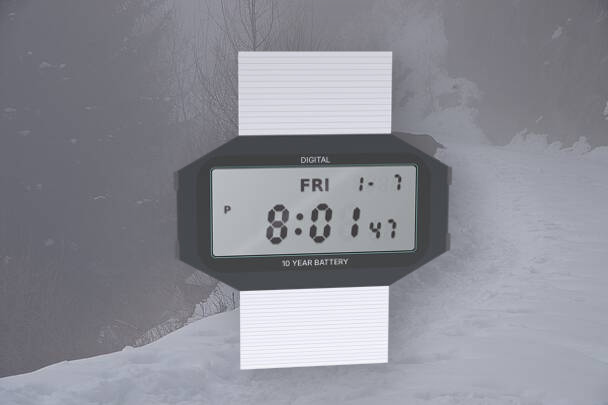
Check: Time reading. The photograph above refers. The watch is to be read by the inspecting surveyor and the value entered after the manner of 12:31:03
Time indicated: 8:01:47
